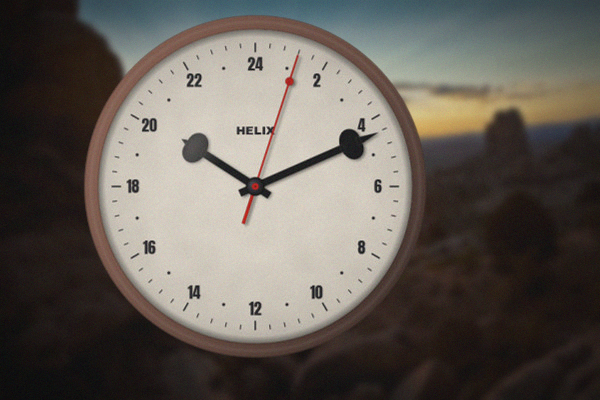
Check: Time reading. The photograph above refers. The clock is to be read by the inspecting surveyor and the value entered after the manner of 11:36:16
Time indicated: 20:11:03
